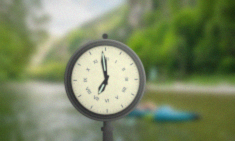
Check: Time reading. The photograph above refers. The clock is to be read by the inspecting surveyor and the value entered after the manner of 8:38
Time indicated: 6:59
